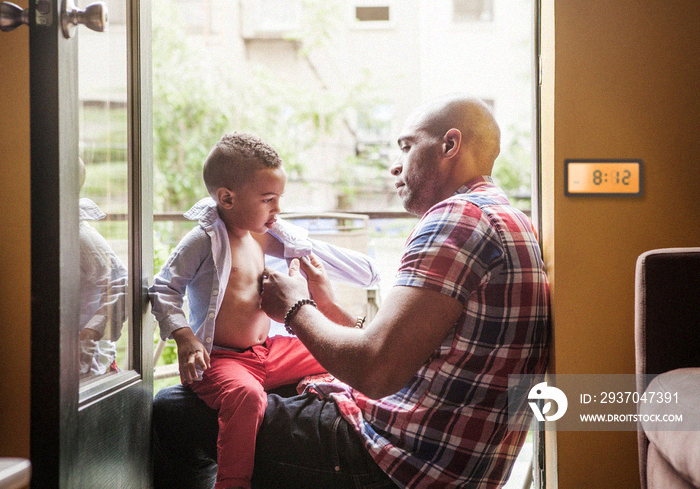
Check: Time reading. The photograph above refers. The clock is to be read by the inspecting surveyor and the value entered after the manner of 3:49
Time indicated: 8:12
